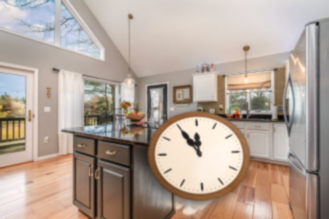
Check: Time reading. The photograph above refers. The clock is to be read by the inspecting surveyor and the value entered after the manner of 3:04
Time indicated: 11:55
